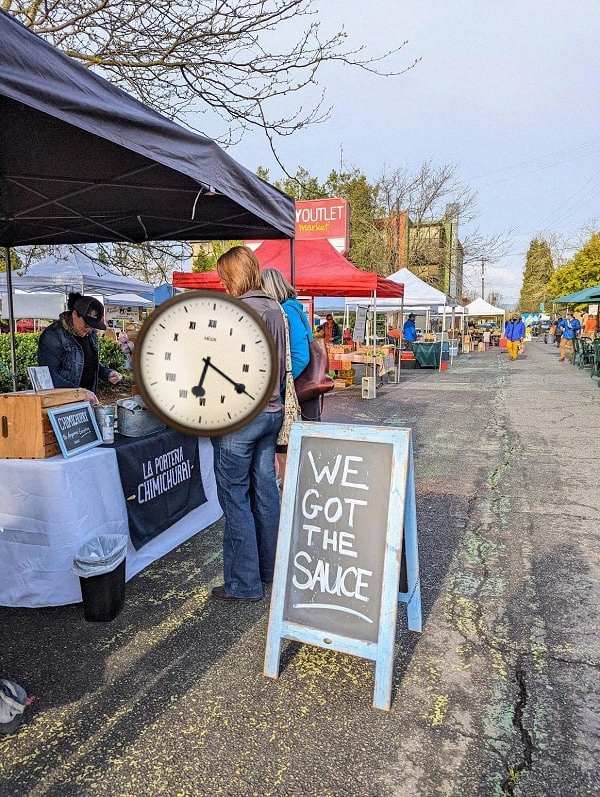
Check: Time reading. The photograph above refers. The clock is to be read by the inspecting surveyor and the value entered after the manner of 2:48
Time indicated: 6:20
